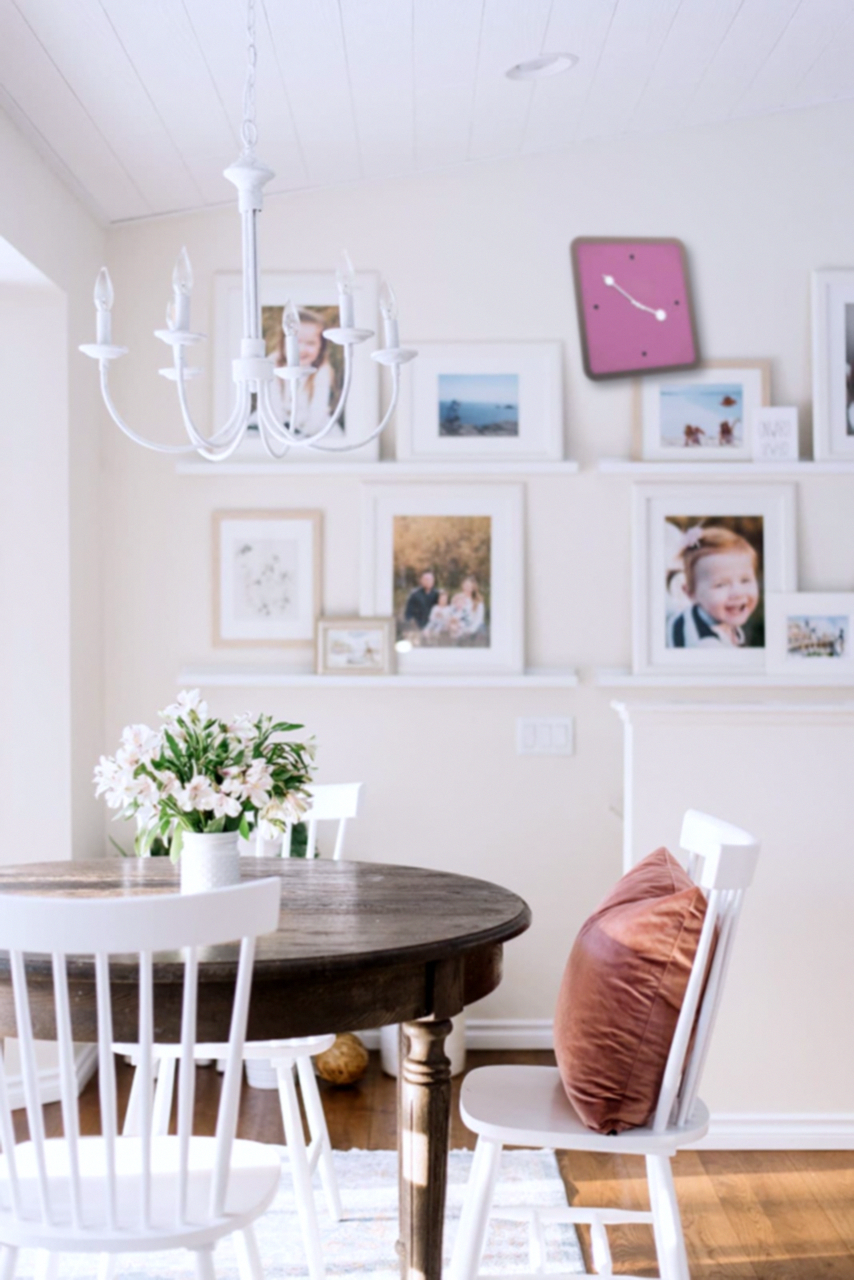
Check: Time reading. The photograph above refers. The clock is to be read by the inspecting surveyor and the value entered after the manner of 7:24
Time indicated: 3:52
